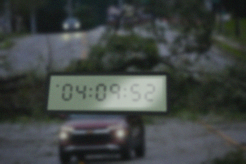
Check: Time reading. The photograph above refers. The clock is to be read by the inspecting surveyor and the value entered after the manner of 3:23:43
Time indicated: 4:09:52
